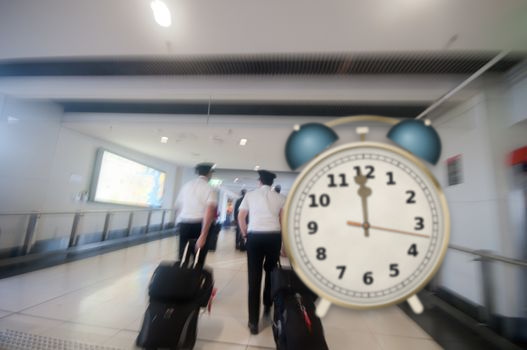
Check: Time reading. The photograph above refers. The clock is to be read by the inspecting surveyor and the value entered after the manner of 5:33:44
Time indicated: 11:59:17
